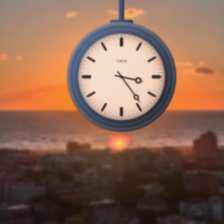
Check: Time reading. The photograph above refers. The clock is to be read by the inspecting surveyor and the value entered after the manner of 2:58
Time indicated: 3:24
